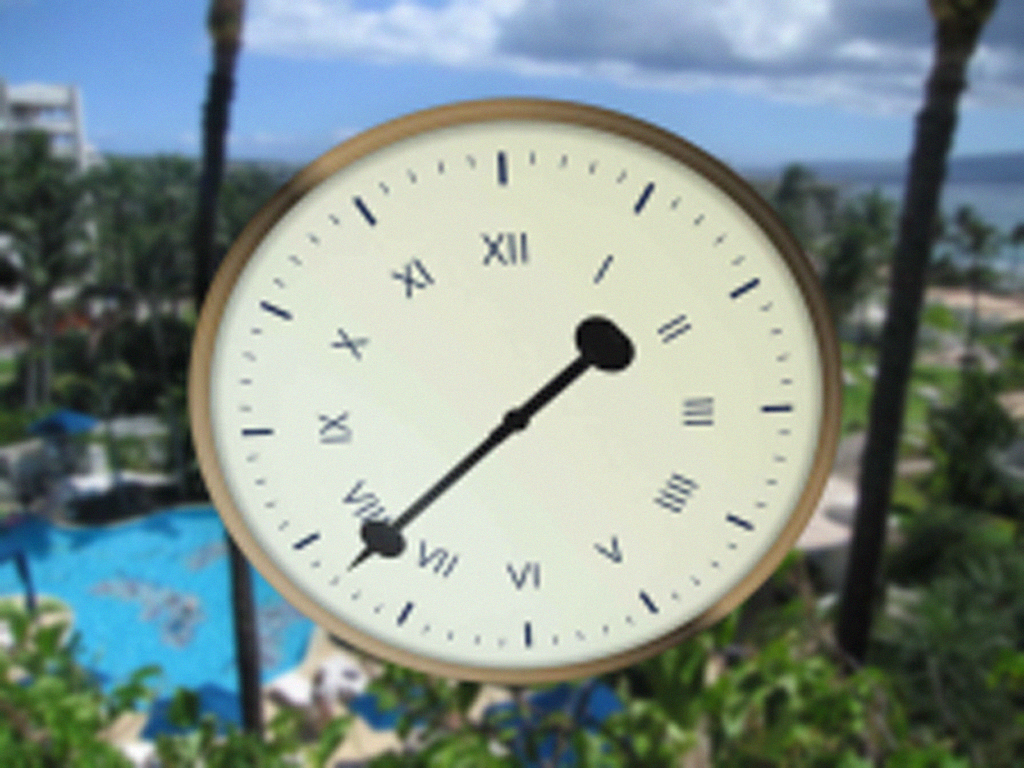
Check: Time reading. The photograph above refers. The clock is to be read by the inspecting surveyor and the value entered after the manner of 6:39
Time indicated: 1:38
